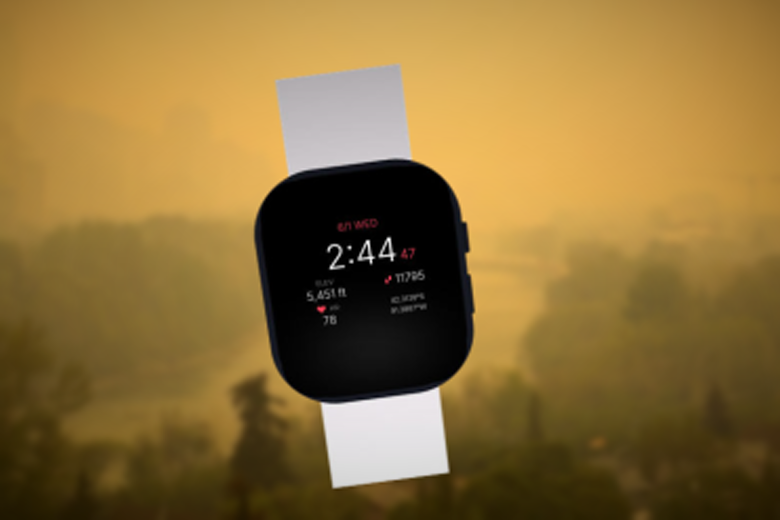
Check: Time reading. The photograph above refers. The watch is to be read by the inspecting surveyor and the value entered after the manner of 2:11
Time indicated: 2:44
